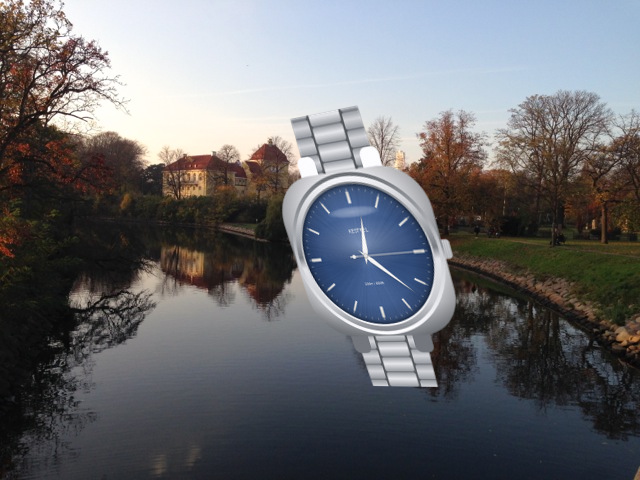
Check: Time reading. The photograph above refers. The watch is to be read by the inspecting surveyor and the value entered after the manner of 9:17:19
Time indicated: 12:22:15
